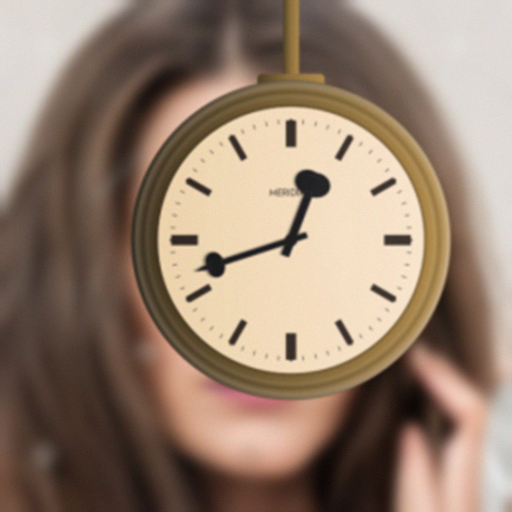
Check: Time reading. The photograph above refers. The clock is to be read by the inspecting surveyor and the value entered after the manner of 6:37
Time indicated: 12:42
